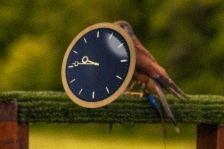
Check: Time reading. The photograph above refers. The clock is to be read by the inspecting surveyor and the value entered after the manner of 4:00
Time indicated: 9:46
